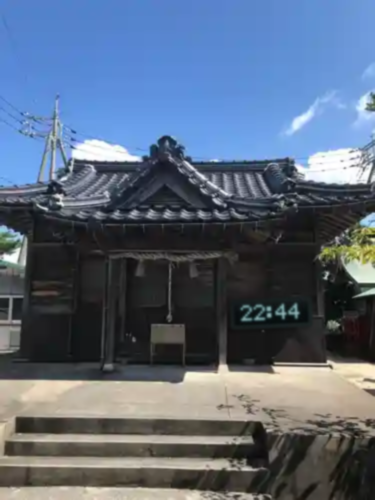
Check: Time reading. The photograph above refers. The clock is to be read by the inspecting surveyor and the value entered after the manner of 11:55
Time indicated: 22:44
